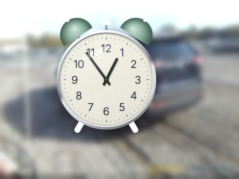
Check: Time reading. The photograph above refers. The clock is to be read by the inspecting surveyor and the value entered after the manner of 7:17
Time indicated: 12:54
